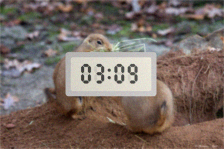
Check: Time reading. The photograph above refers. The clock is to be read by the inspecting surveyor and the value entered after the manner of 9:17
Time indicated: 3:09
